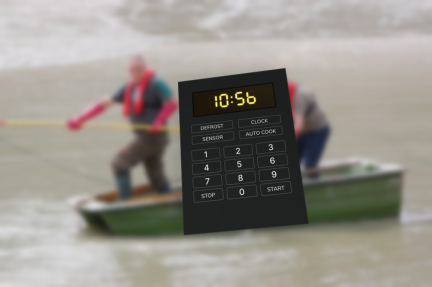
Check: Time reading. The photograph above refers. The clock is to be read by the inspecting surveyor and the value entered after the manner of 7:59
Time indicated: 10:56
